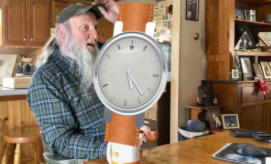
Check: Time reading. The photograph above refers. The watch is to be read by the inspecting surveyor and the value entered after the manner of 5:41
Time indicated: 5:23
